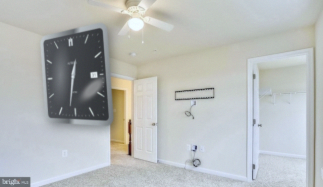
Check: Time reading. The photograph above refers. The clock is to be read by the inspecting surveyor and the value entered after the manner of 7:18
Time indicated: 12:32
